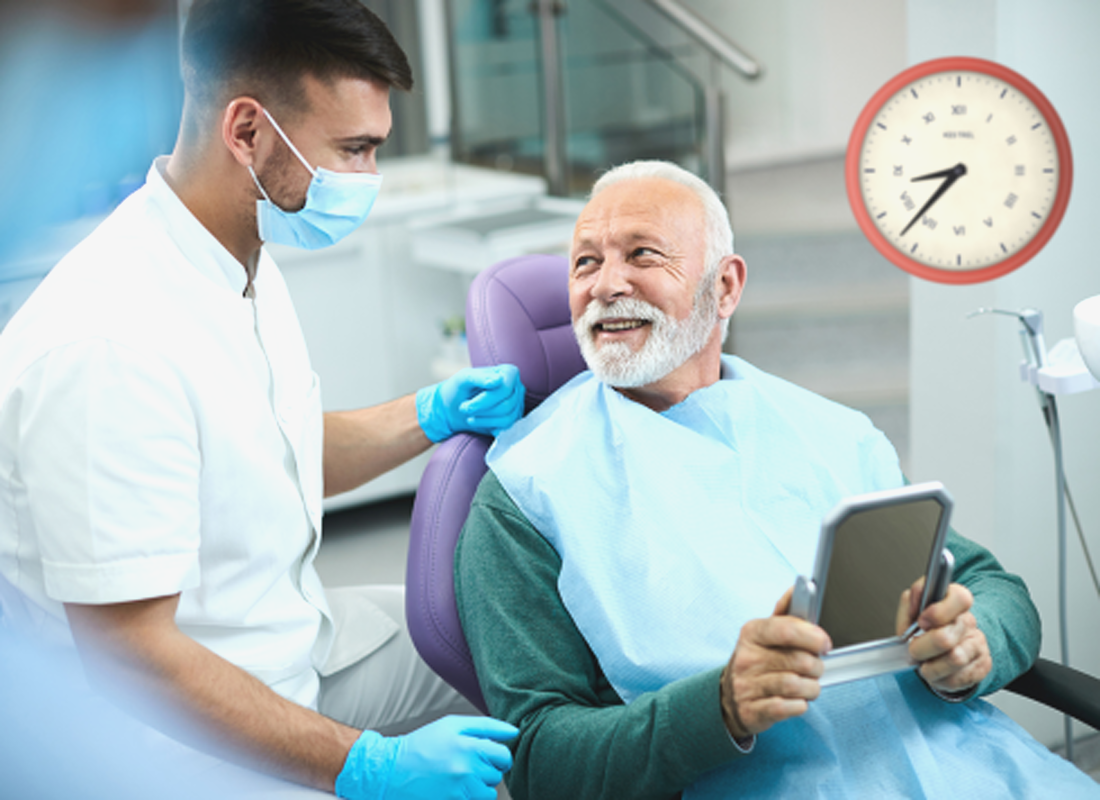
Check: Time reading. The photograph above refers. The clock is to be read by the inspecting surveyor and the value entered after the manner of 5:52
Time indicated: 8:37
